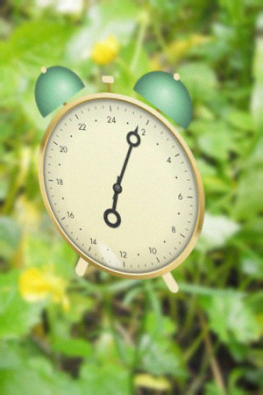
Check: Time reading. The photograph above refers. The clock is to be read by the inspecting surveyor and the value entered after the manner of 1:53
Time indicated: 13:04
